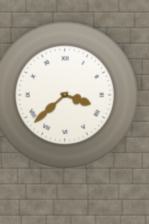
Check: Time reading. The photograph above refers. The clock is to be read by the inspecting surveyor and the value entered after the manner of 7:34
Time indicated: 3:38
